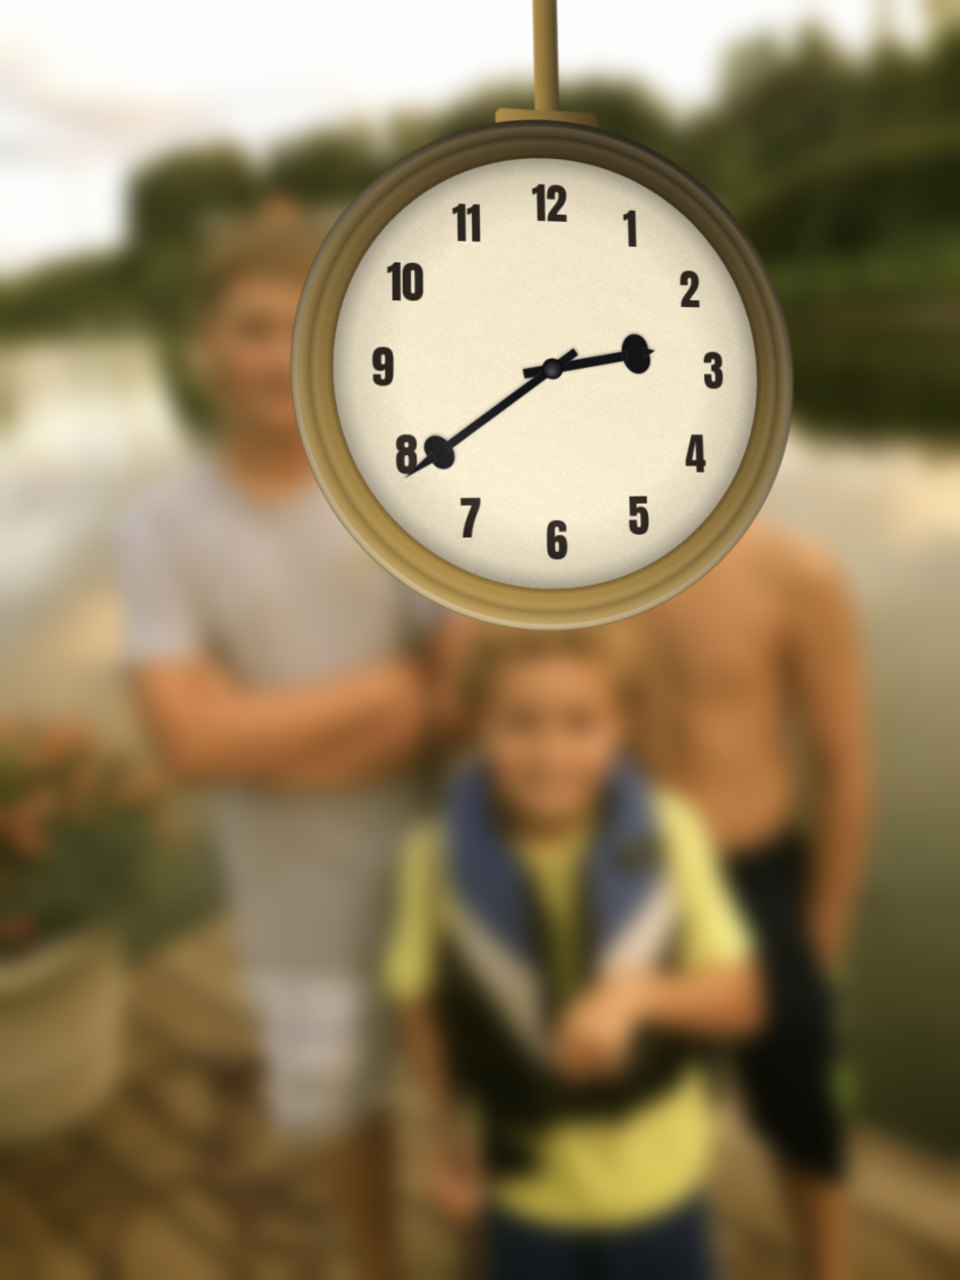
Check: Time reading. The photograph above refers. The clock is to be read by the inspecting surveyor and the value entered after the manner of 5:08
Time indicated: 2:39
